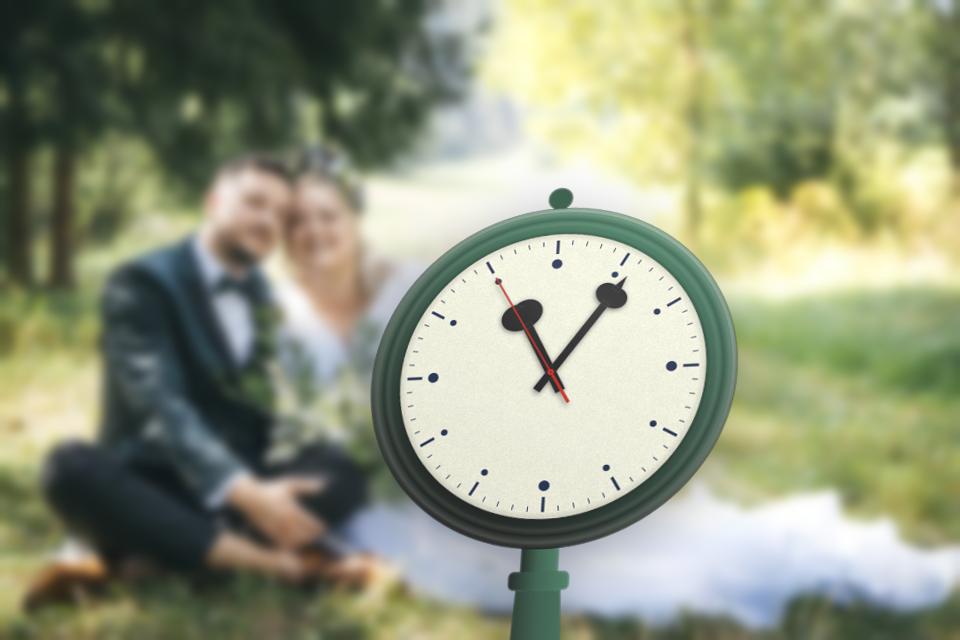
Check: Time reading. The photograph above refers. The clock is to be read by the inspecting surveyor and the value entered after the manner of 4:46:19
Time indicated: 11:05:55
